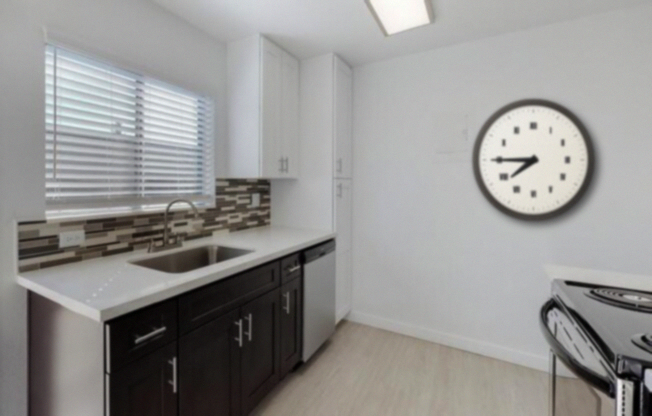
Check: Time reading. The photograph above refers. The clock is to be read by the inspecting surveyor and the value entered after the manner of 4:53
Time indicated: 7:45
